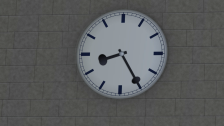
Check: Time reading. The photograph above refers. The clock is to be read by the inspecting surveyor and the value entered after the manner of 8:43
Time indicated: 8:25
